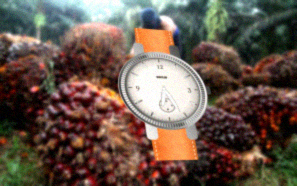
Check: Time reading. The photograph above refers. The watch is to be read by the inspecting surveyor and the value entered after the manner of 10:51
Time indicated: 6:26
